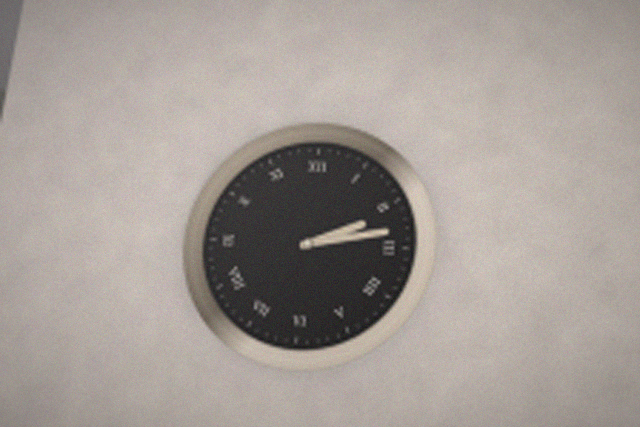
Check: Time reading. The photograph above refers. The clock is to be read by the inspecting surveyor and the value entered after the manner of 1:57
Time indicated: 2:13
